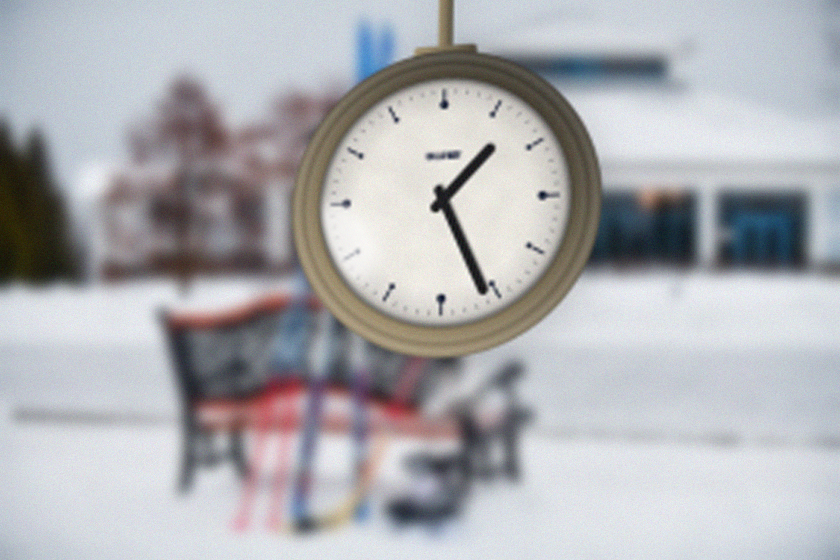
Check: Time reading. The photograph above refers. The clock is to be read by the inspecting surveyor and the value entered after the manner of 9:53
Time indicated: 1:26
